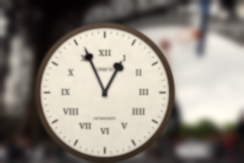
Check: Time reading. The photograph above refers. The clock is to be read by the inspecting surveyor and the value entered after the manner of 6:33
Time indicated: 12:56
